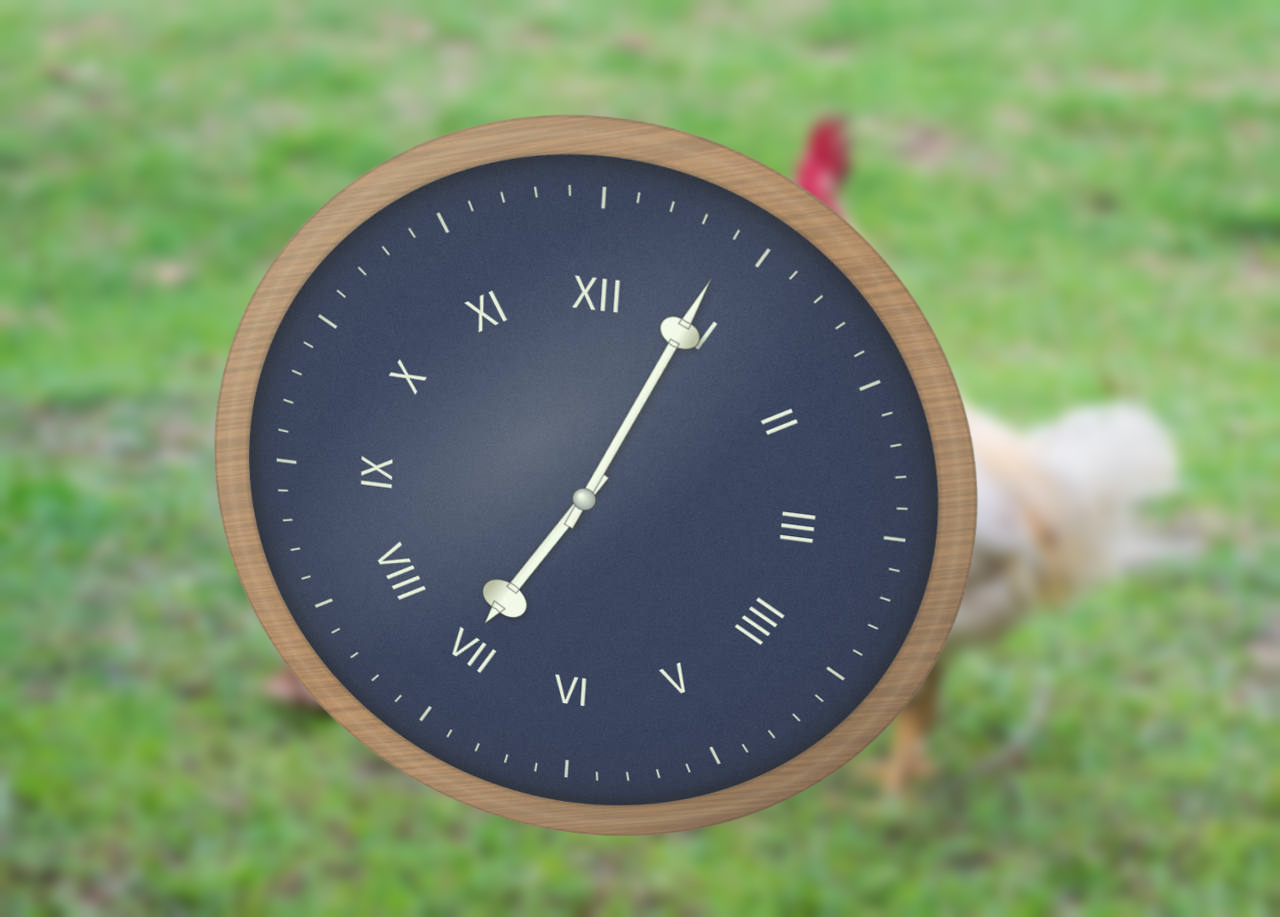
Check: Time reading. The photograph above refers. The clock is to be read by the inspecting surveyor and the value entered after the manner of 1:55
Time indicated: 7:04
